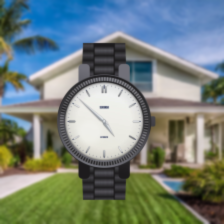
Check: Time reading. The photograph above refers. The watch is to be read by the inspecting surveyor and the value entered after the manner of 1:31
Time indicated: 4:52
